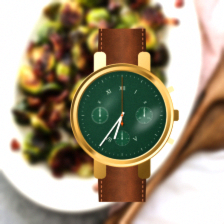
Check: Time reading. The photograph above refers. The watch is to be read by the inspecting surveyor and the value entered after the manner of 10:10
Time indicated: 6:36
